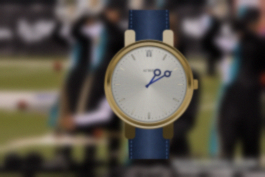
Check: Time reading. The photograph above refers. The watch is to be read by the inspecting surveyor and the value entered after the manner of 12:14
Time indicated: 1:10
